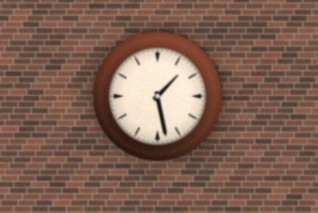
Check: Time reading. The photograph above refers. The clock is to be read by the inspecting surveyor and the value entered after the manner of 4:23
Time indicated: 1:28
